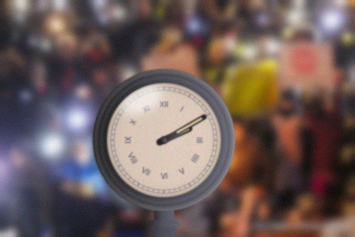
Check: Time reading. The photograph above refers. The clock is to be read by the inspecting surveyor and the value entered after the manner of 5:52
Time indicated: 2:10
